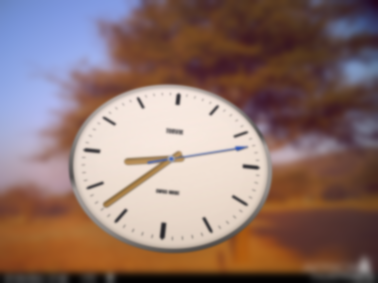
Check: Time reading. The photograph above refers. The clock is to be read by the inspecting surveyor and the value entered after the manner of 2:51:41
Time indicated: 8:37:12
